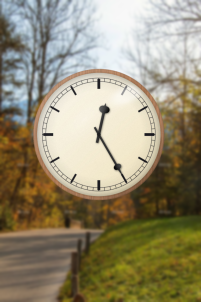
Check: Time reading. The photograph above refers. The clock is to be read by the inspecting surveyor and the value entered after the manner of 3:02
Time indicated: 12:25
